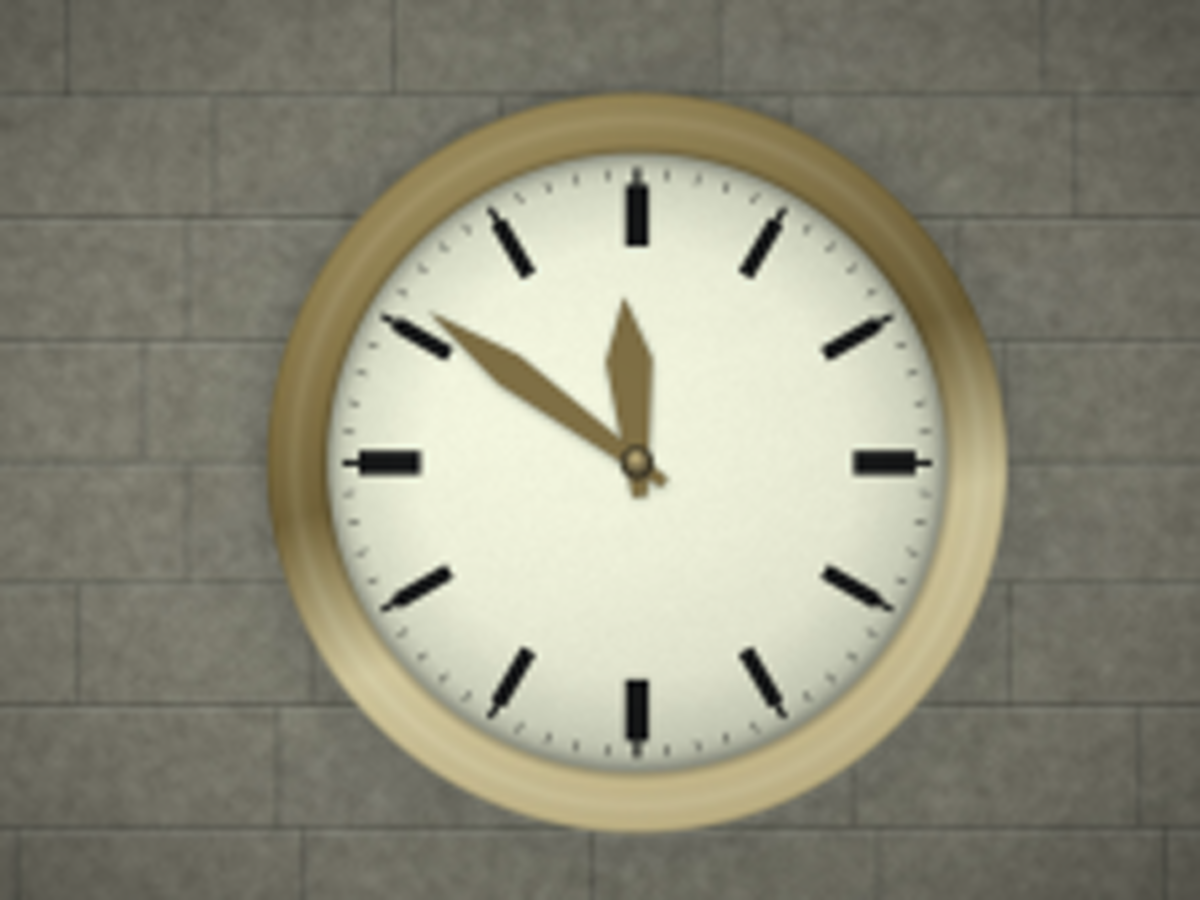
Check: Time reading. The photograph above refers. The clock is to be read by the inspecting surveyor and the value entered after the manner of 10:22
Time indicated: 11:51
